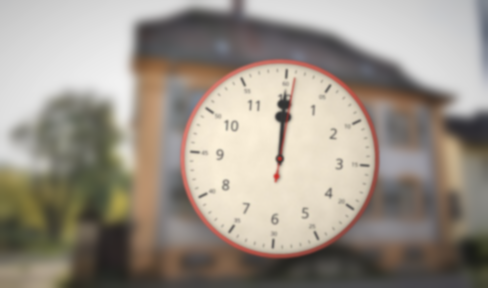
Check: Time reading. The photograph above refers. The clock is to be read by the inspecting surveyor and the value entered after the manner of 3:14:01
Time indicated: 12:00:01
